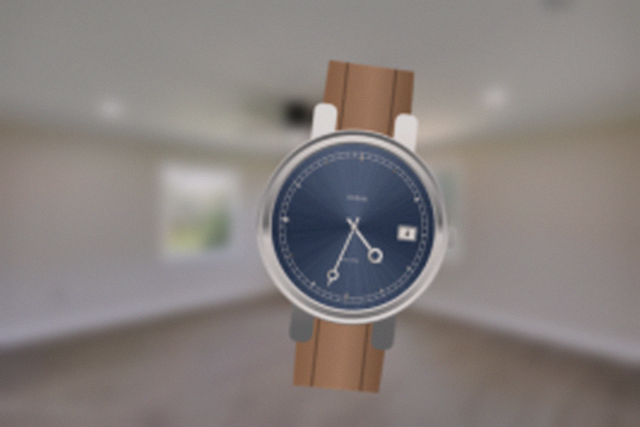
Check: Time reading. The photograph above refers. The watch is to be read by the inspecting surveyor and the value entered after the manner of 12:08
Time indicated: 4:33
